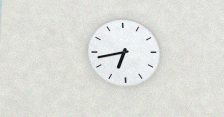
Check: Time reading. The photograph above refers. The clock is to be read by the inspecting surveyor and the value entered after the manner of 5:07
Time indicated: 6:43
